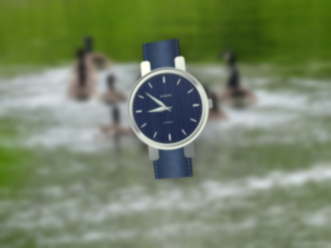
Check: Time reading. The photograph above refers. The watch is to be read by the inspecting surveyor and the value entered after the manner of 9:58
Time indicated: 8:52
